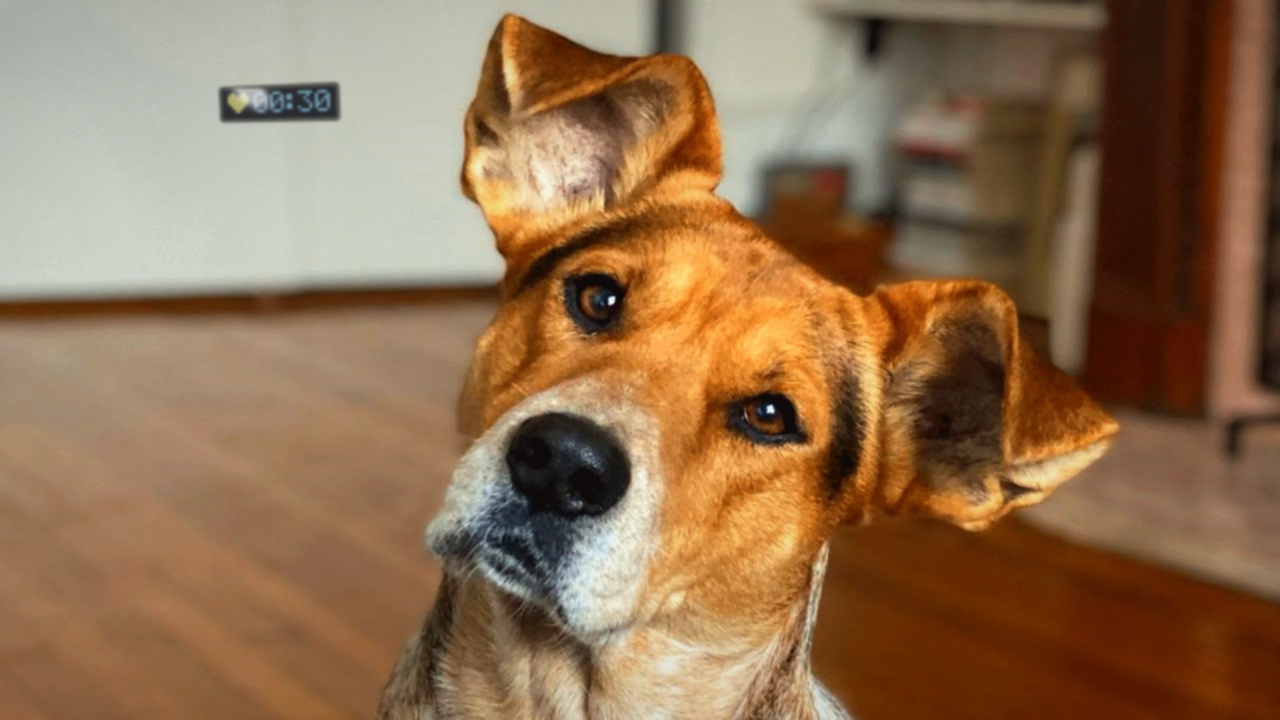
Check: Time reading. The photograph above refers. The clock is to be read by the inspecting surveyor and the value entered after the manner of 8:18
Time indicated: 0:30
